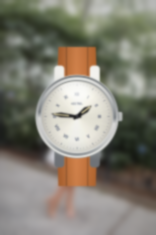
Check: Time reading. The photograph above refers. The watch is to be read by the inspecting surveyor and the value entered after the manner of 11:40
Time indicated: 1:46
